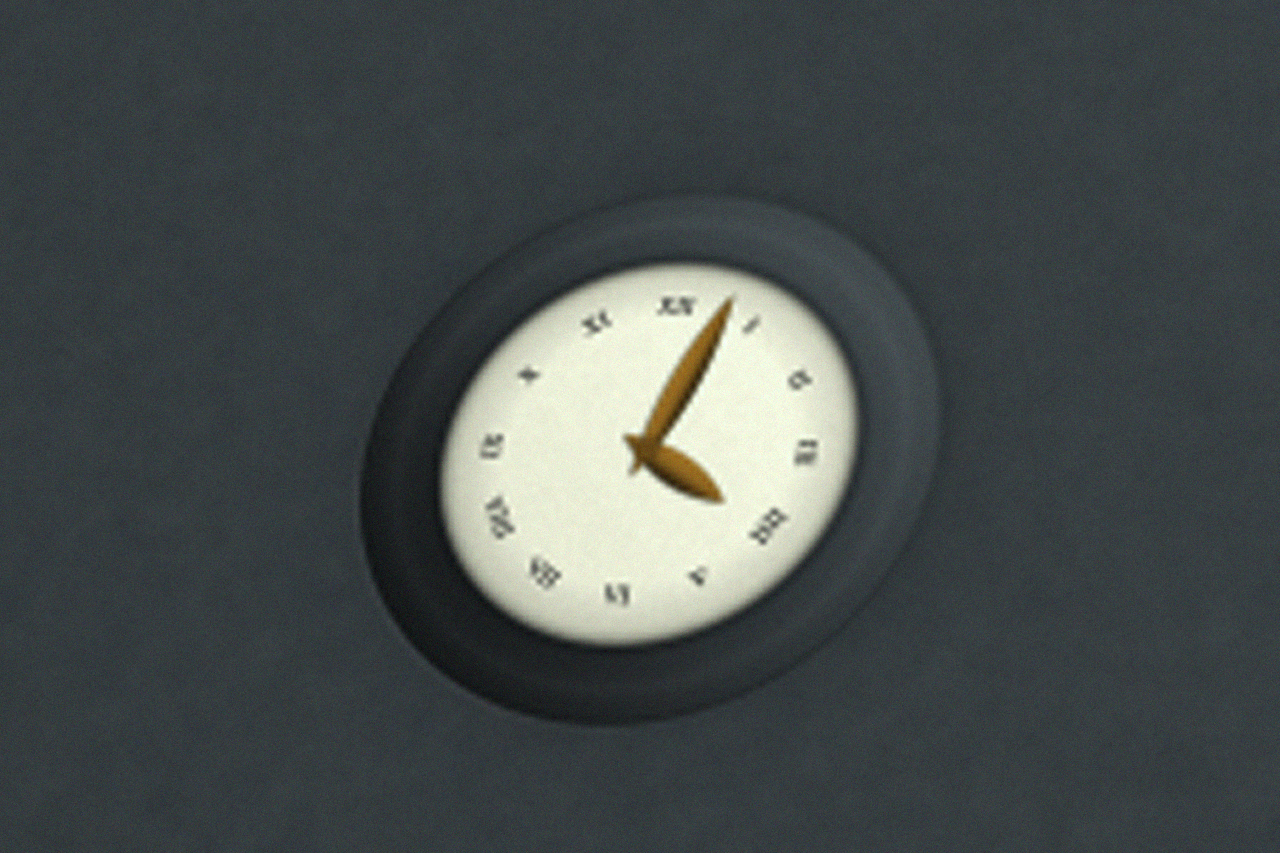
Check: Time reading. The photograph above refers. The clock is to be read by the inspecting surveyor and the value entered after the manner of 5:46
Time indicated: 4:03
